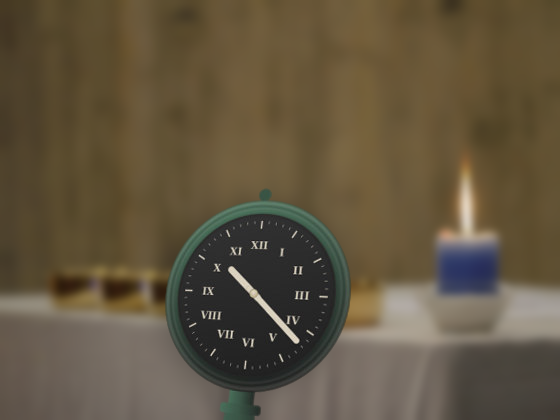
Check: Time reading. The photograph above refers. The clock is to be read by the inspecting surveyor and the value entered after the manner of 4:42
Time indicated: 10:22
